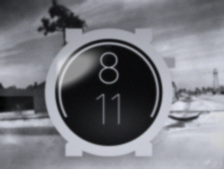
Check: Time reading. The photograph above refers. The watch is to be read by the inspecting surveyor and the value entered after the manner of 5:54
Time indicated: 8:11
